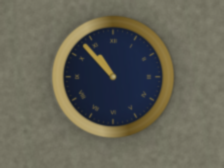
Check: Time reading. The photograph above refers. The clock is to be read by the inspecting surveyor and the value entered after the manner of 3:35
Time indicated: 10:53
